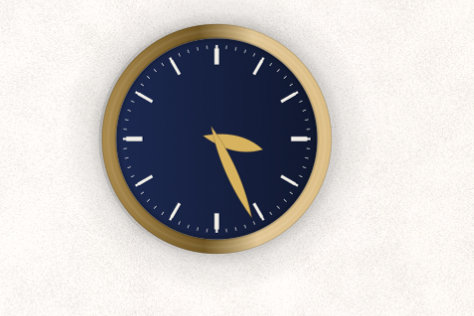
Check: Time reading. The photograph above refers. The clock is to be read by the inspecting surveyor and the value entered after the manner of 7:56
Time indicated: 3:26
